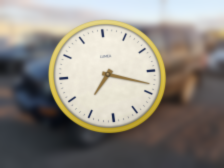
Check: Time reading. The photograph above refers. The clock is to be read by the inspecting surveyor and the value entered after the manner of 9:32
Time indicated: 7:18
